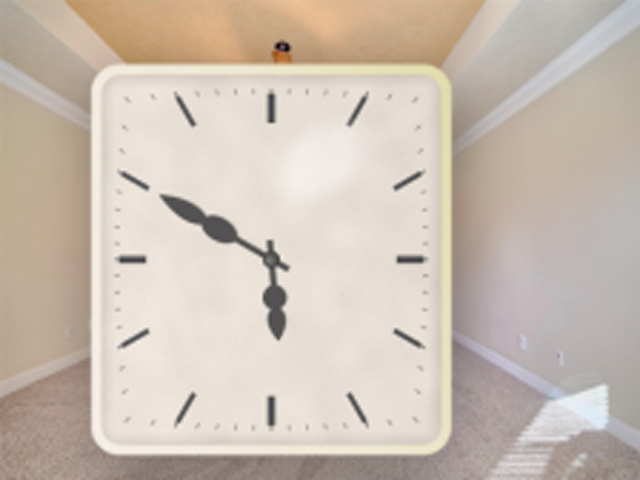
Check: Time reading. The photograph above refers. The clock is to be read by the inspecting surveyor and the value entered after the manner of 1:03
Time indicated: 5:50
